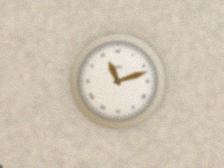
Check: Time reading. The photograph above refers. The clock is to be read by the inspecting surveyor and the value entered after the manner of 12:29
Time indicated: 11:12
